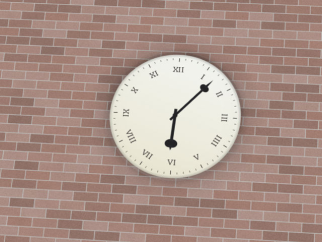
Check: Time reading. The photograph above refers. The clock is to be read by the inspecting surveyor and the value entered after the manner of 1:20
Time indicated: 6:07
